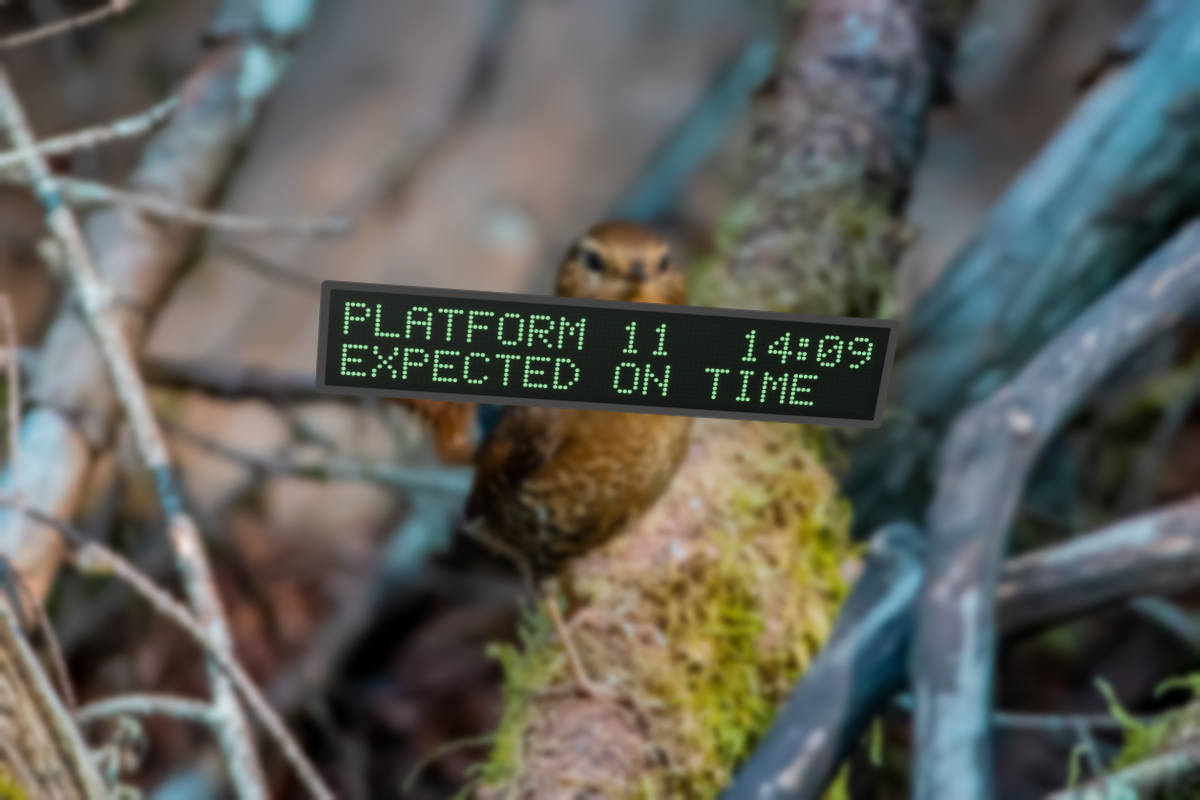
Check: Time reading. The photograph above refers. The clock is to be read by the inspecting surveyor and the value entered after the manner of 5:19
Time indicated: 14:09
